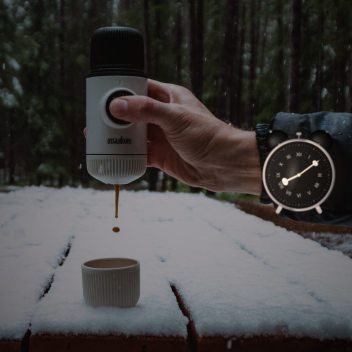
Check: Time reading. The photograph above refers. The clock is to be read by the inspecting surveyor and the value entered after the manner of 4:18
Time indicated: 8:09
